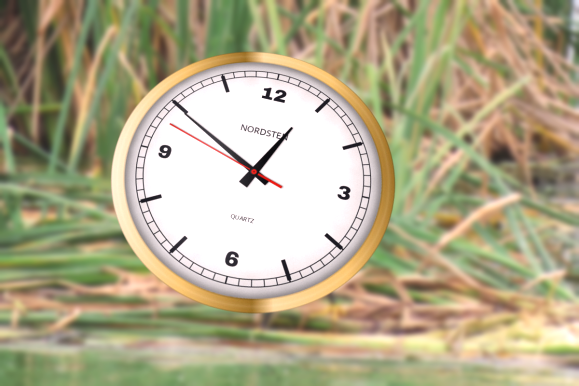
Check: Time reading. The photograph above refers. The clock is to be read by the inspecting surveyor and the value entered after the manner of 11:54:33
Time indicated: 12:49:48
